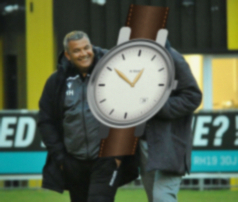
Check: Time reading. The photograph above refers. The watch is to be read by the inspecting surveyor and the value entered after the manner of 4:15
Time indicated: 12:51
